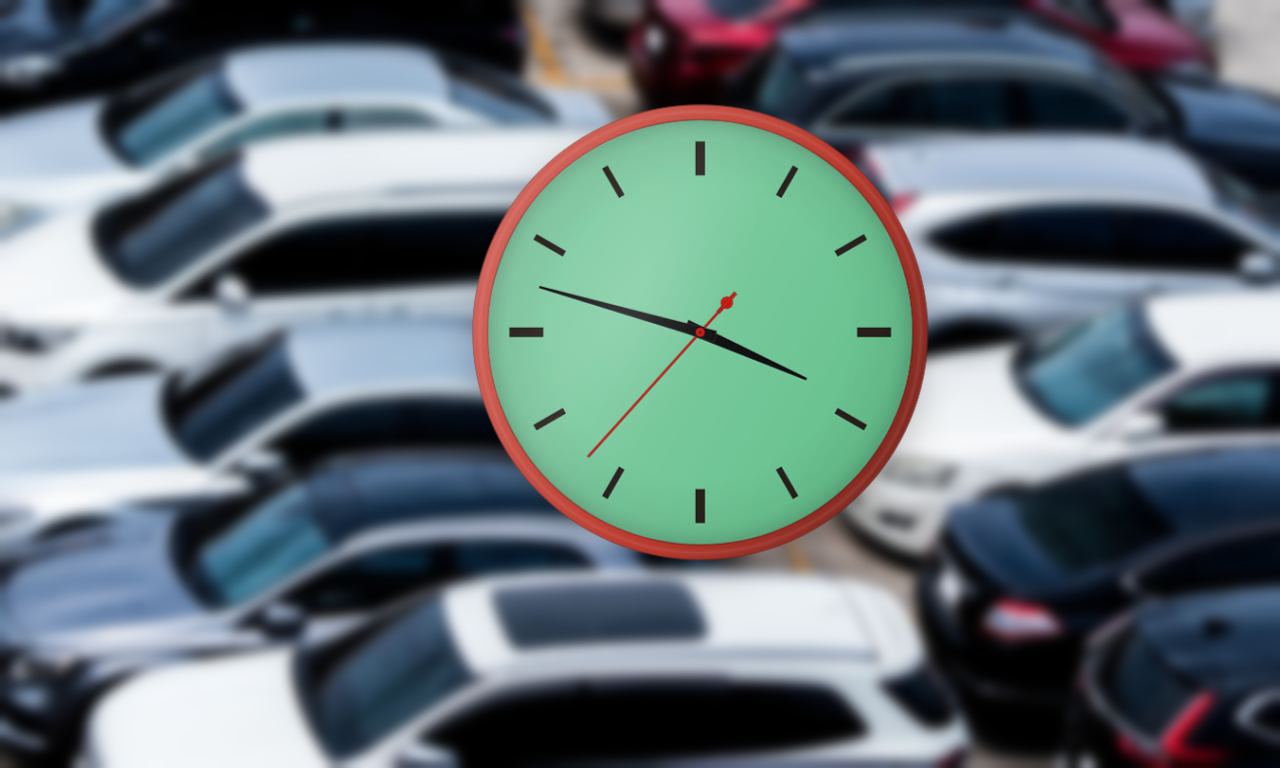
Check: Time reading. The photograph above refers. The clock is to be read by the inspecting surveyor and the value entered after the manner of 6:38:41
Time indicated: 3:47:37
